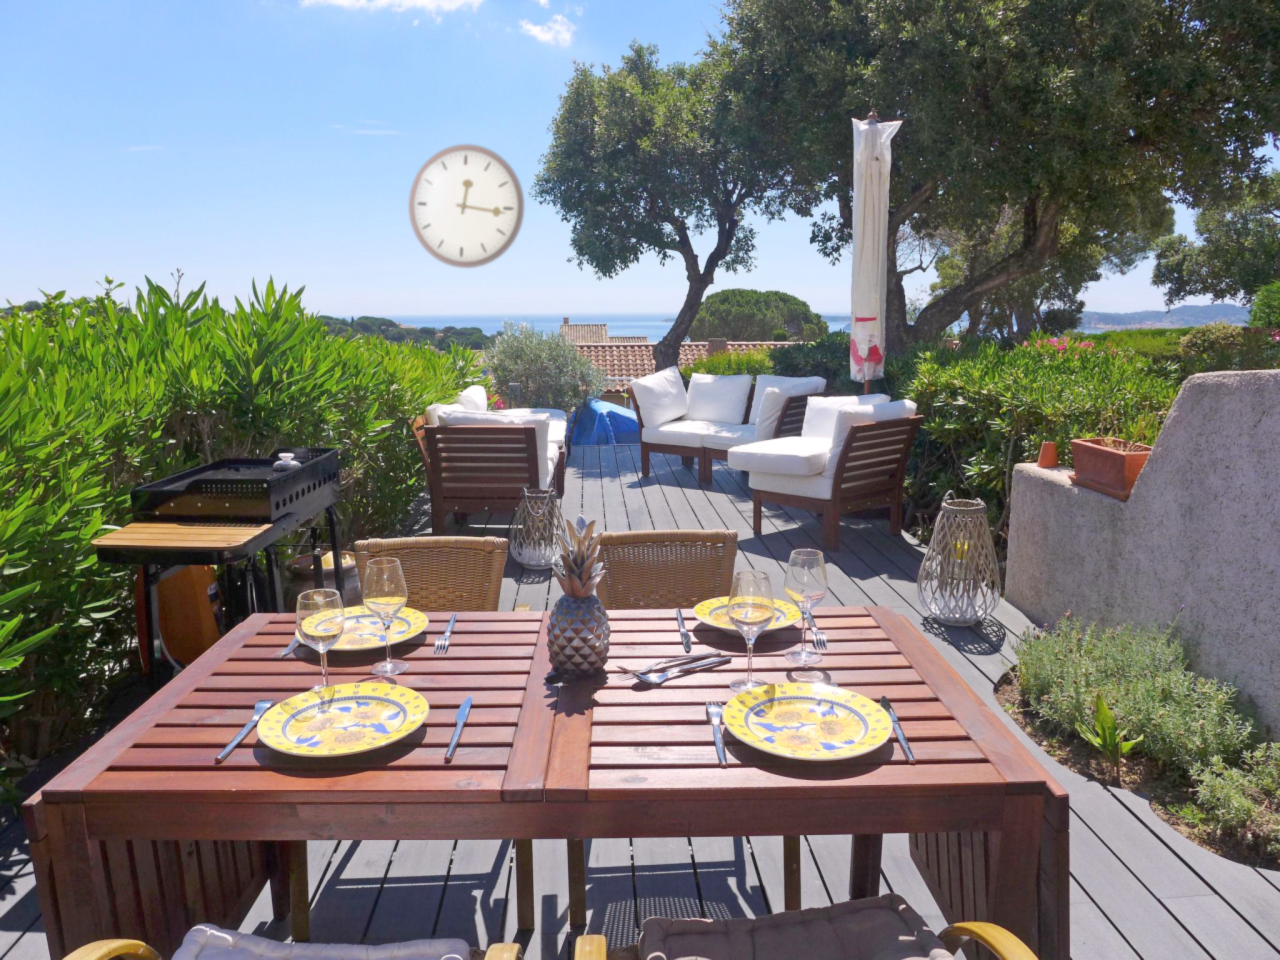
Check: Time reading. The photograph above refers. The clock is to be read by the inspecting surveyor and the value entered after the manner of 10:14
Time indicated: 12:16
